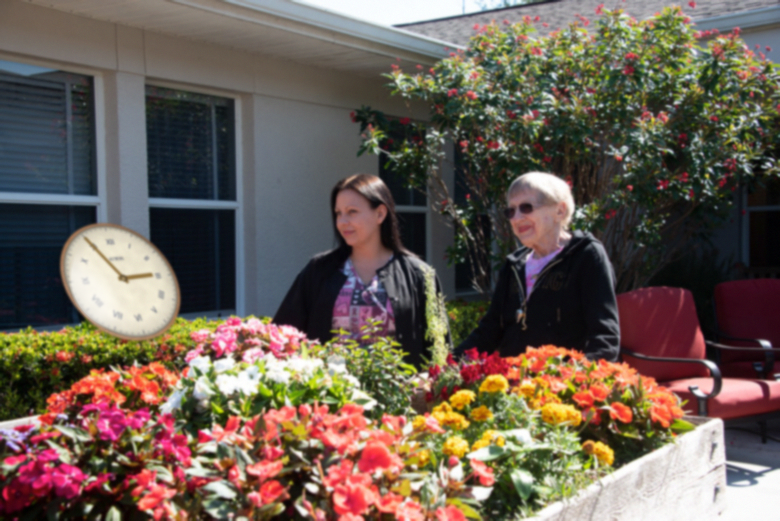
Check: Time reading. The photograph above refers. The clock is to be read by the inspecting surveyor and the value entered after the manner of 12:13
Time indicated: 2:55
